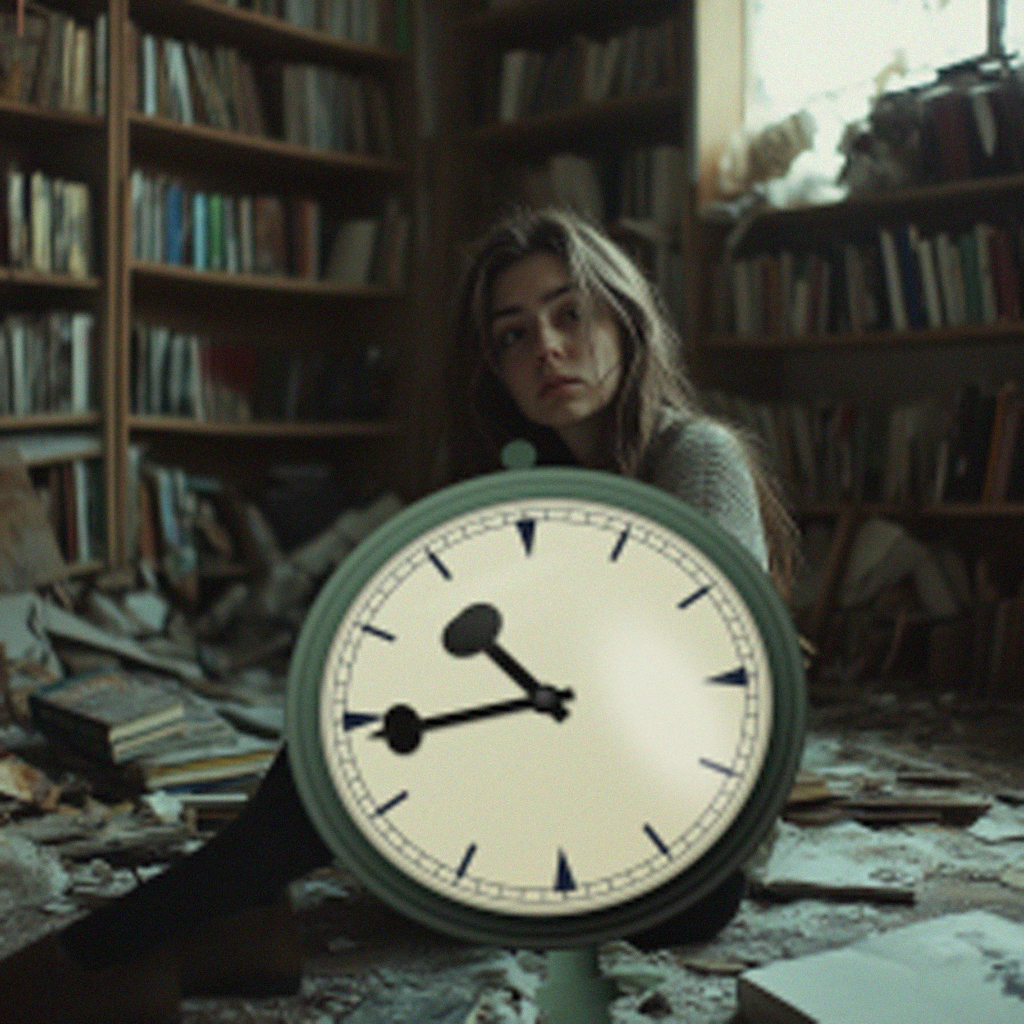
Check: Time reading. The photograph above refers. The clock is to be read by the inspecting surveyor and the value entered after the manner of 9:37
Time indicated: 10:44
